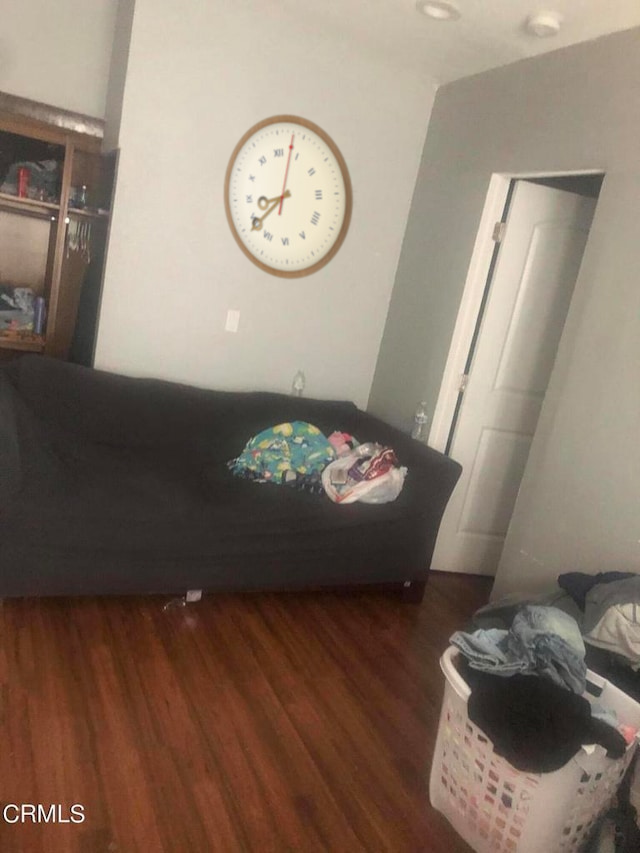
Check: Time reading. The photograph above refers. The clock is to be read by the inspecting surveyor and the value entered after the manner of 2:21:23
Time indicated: 8:39:03
